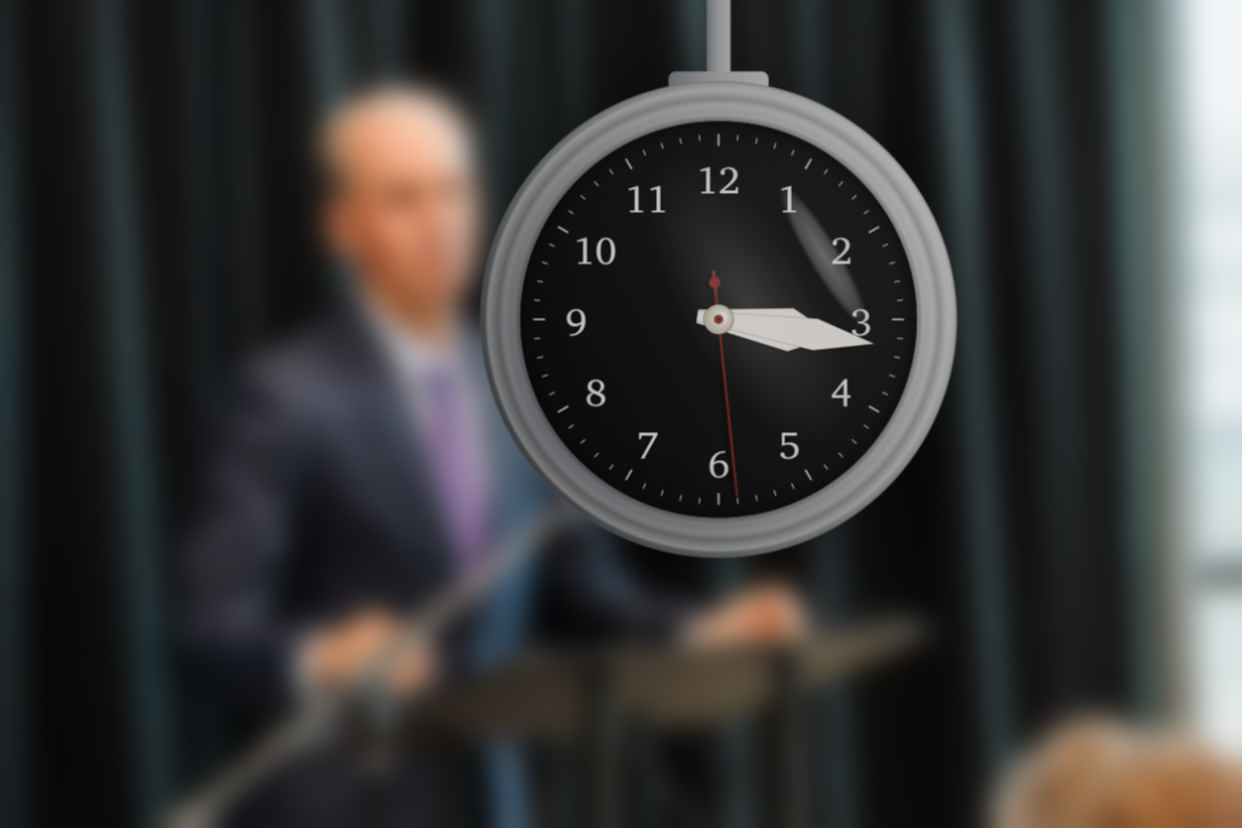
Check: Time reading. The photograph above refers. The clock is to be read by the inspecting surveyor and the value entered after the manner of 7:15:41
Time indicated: 3:16:29
